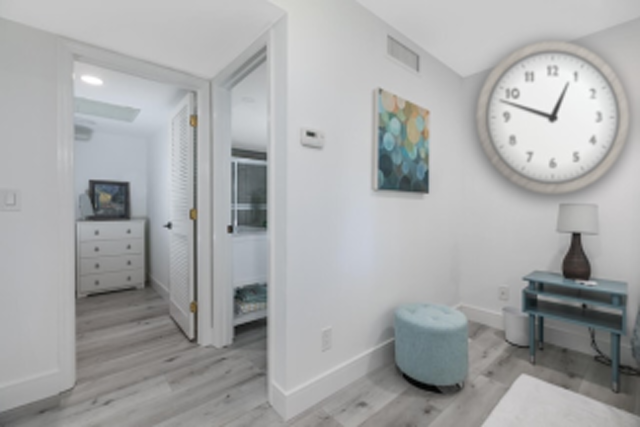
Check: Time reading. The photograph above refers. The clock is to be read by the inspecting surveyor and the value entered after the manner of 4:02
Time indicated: 12:48
